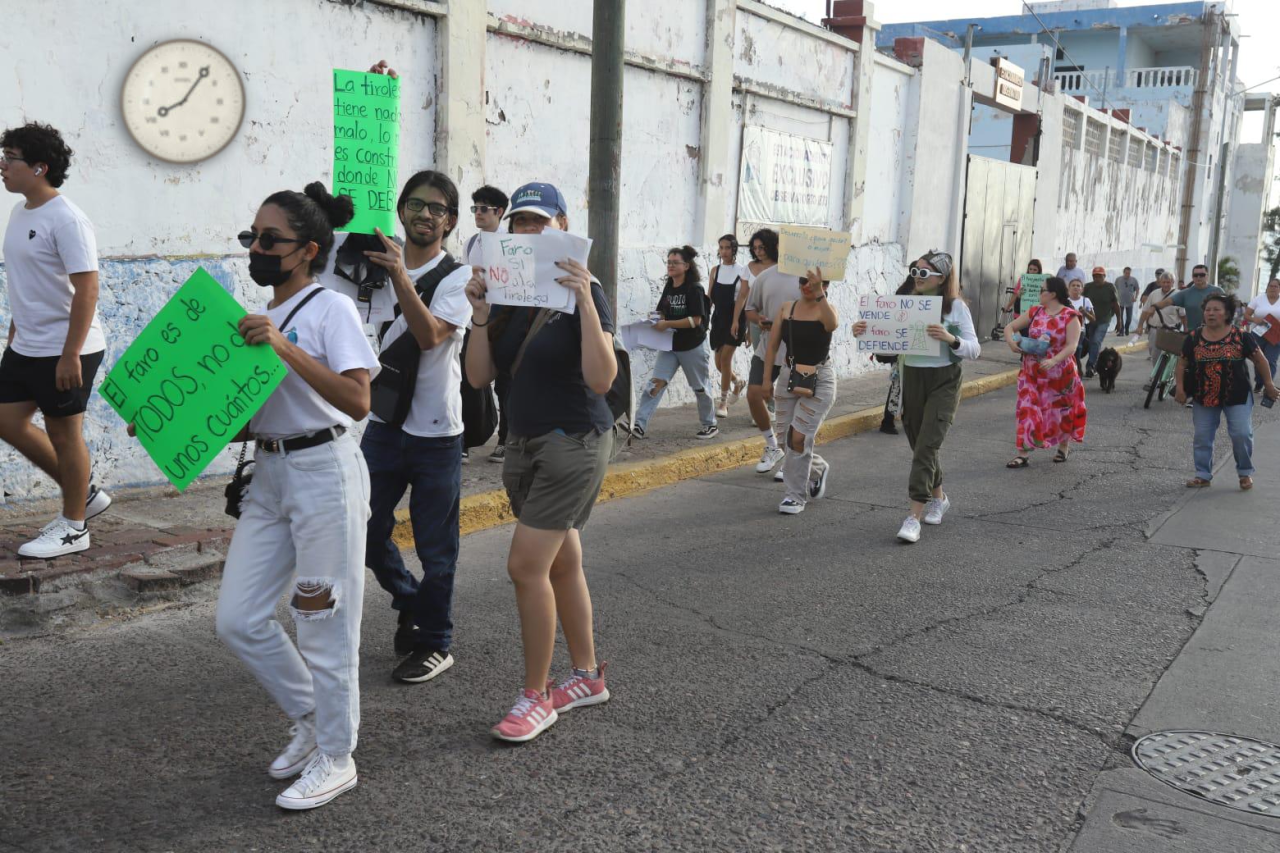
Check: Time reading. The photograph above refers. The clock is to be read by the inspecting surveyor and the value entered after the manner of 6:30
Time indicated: 8:06
